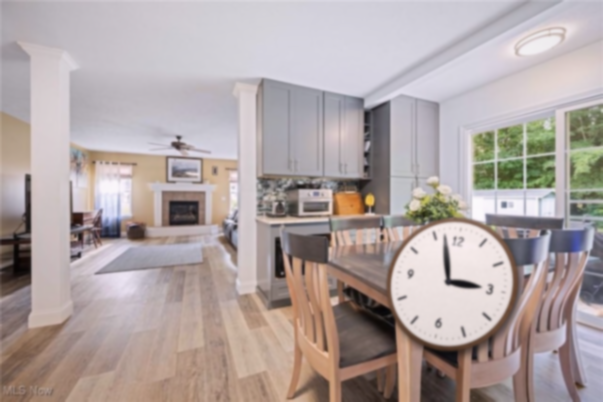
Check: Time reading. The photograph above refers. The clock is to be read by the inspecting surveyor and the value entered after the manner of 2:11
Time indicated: 2:57
